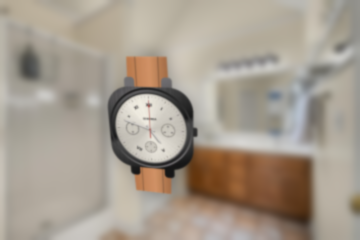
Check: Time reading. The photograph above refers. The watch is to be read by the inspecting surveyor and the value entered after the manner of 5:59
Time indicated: 4:48
